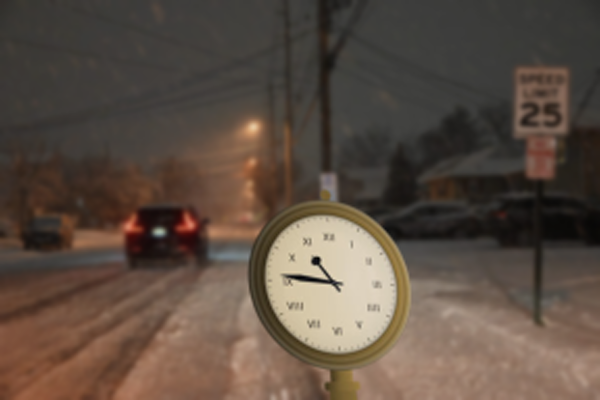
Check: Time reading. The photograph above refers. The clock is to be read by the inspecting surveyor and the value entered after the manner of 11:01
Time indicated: 10:46
